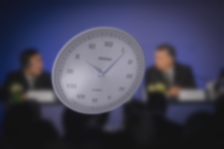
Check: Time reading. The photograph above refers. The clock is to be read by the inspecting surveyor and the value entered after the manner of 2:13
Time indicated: 10:06
